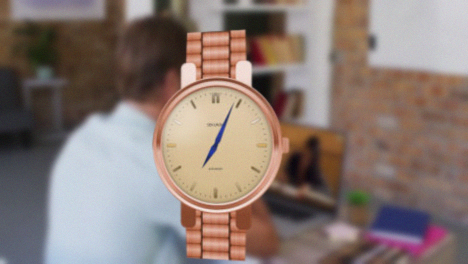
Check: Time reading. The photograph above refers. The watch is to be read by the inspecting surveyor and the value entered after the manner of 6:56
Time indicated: 7:04
